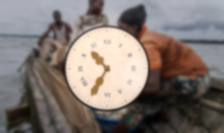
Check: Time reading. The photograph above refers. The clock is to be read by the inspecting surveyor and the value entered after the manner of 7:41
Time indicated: 10:35
